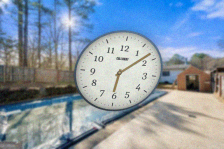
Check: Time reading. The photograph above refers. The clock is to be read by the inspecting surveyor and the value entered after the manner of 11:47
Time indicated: 6:08
